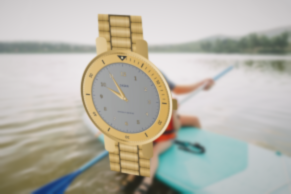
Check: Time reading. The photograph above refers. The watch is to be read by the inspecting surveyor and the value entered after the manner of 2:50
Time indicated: 9:55
